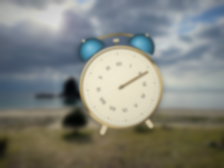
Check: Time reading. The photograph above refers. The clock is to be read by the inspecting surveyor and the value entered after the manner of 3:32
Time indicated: 2:11
